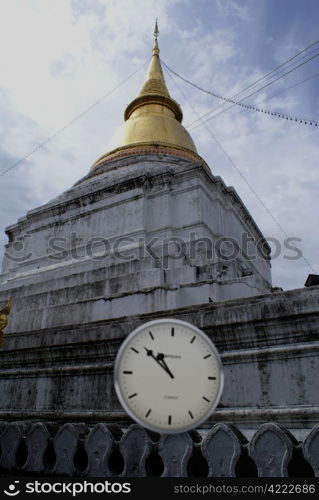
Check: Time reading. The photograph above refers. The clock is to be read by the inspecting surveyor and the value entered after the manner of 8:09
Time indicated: 10:52
